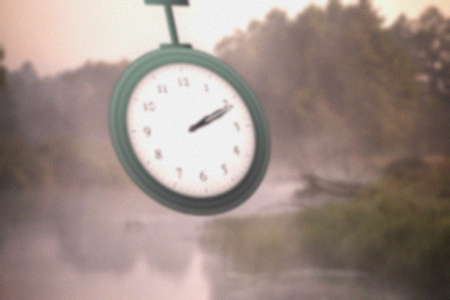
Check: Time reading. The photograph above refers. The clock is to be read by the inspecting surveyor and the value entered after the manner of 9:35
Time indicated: 2:11
